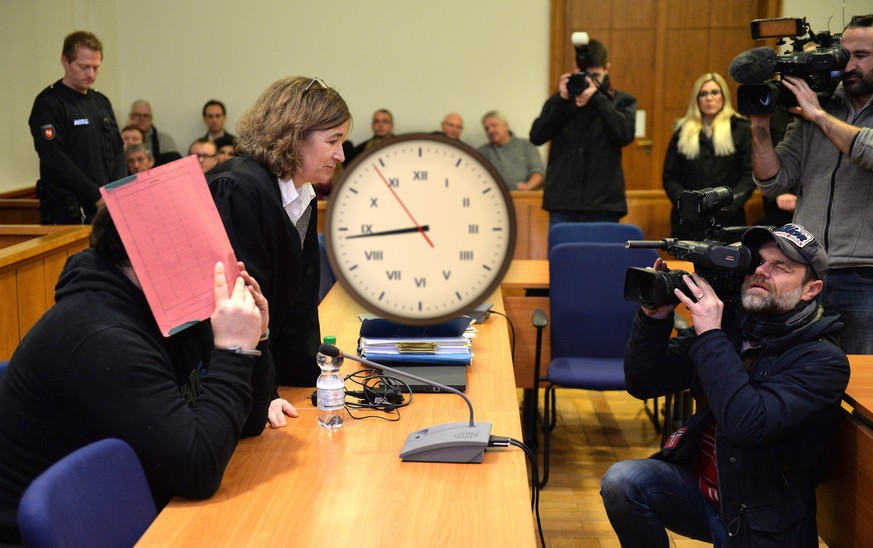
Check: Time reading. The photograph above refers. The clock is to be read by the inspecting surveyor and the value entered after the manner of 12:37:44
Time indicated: 8:43:54
